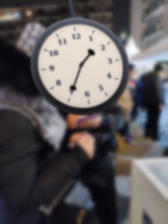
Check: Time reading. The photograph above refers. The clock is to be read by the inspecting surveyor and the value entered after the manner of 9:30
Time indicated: 1:35
